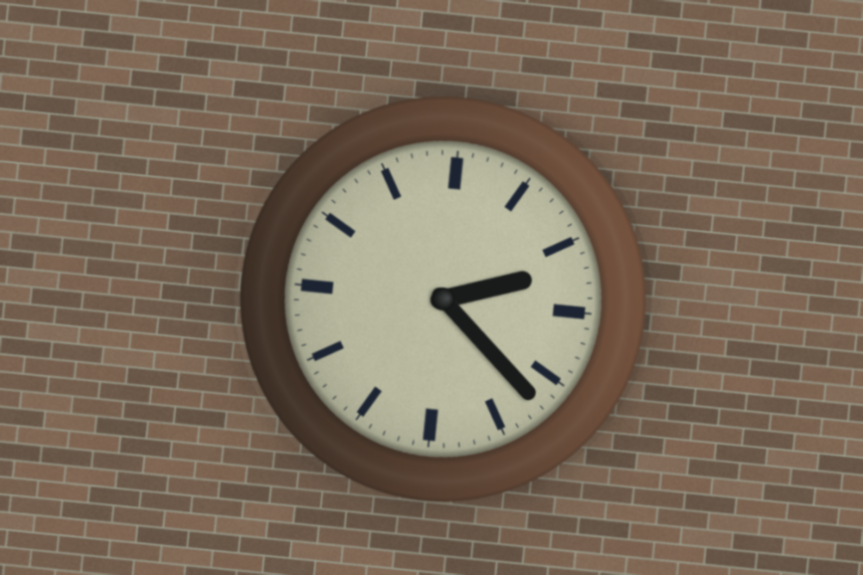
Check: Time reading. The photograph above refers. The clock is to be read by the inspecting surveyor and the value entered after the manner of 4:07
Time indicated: 2:22
